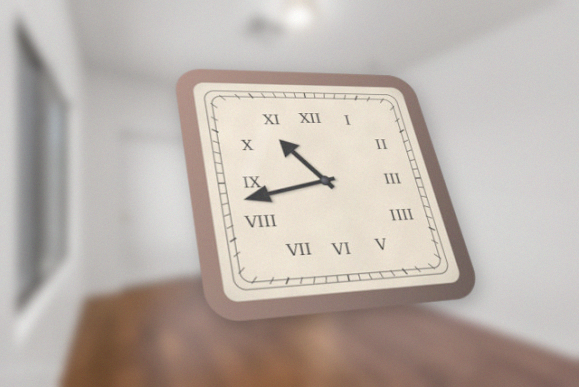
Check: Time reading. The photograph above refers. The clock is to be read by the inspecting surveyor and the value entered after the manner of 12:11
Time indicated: 10:43
